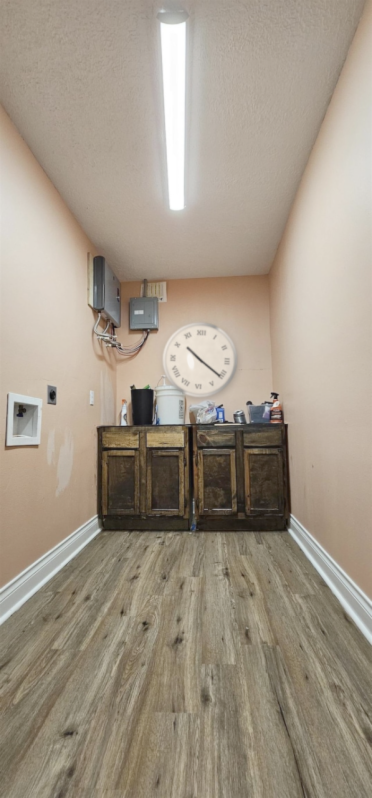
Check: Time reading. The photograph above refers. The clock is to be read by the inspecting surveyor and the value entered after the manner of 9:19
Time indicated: 10:21
